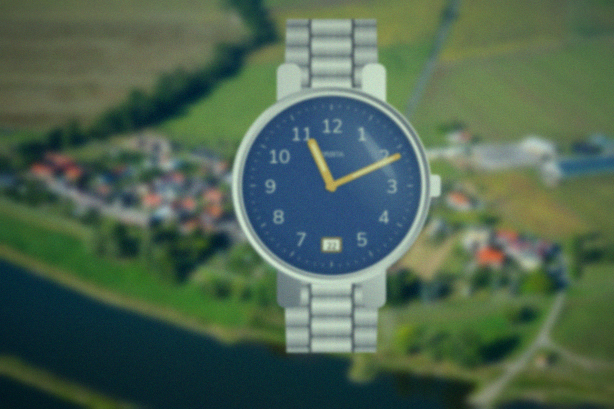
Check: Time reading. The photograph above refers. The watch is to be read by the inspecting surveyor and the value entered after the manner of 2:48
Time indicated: 11:11
